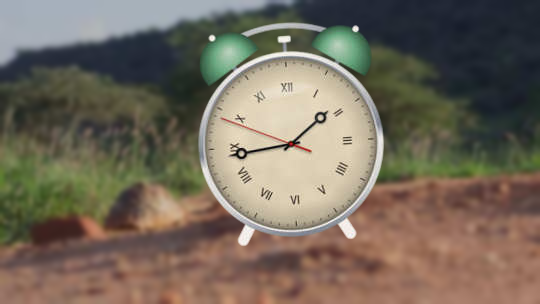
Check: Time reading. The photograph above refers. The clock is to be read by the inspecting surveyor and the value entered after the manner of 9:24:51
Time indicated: 1:43:49
